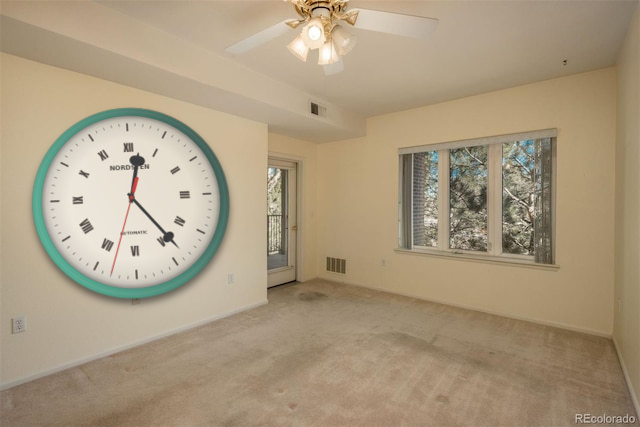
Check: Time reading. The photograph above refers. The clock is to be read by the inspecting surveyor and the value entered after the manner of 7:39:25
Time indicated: 12:23:33
